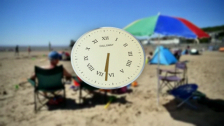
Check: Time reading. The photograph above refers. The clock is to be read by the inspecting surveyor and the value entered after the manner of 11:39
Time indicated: 6:32
